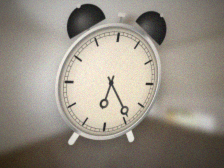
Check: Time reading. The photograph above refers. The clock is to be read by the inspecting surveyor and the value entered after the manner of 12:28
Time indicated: 6:24
